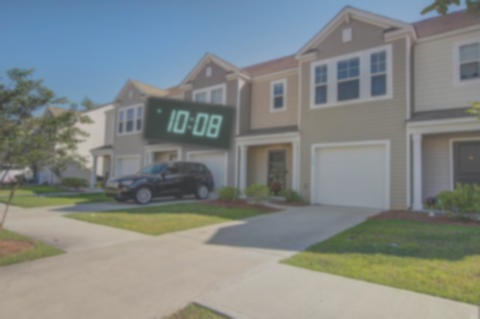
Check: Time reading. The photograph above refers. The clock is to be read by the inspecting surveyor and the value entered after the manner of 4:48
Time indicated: 10:08
